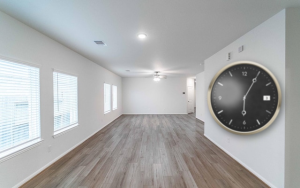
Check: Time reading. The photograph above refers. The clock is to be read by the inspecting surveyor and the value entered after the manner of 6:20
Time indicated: 6:05
